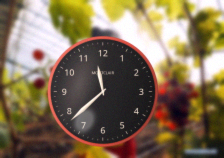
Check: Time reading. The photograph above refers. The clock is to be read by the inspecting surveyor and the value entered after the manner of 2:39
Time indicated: 11:38
